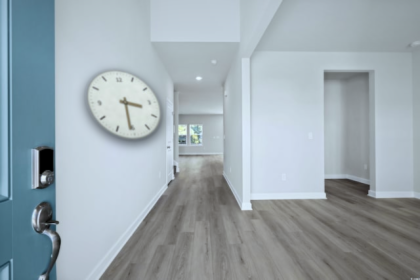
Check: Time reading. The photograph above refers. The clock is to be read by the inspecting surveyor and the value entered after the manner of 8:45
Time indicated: 3:31
